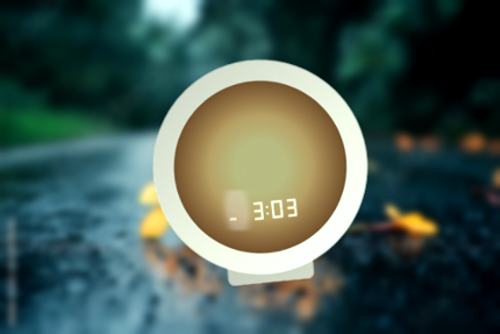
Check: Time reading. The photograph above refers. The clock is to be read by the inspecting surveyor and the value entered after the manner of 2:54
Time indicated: 3:03
